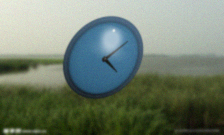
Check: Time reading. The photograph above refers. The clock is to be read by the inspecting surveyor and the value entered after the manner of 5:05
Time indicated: 4:07
